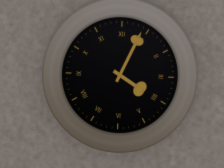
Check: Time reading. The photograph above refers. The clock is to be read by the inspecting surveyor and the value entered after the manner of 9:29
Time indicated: 4:04
